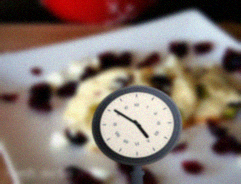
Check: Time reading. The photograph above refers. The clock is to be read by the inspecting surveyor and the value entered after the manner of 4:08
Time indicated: 4:51
